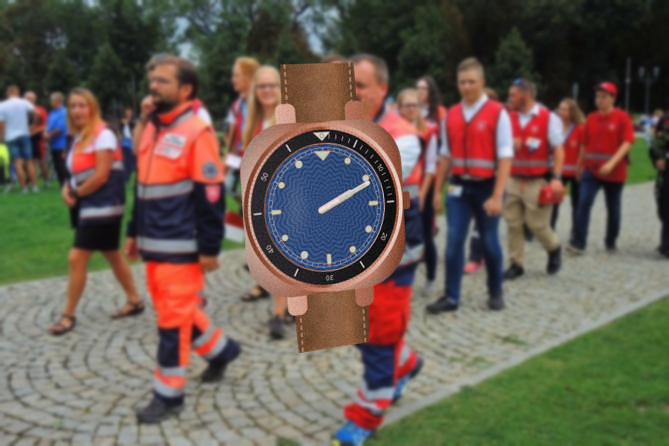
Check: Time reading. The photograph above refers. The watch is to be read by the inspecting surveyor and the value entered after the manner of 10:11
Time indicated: 2:11
